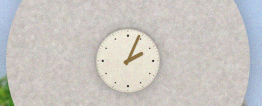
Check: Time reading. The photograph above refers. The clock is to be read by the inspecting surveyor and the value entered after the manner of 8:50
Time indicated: 2:04
